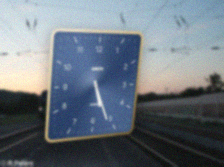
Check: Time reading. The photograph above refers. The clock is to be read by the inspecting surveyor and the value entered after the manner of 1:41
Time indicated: 5:26
